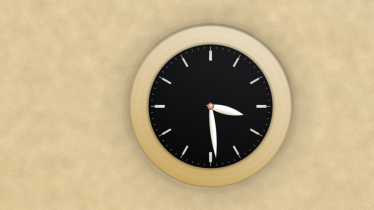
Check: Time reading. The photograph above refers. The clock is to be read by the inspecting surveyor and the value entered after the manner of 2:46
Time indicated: 3:29
